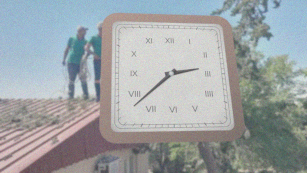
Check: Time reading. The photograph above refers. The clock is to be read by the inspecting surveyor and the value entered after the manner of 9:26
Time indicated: 2:38
